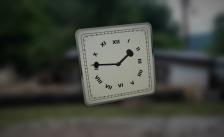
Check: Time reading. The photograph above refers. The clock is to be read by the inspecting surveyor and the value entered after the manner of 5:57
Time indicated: 1:46
